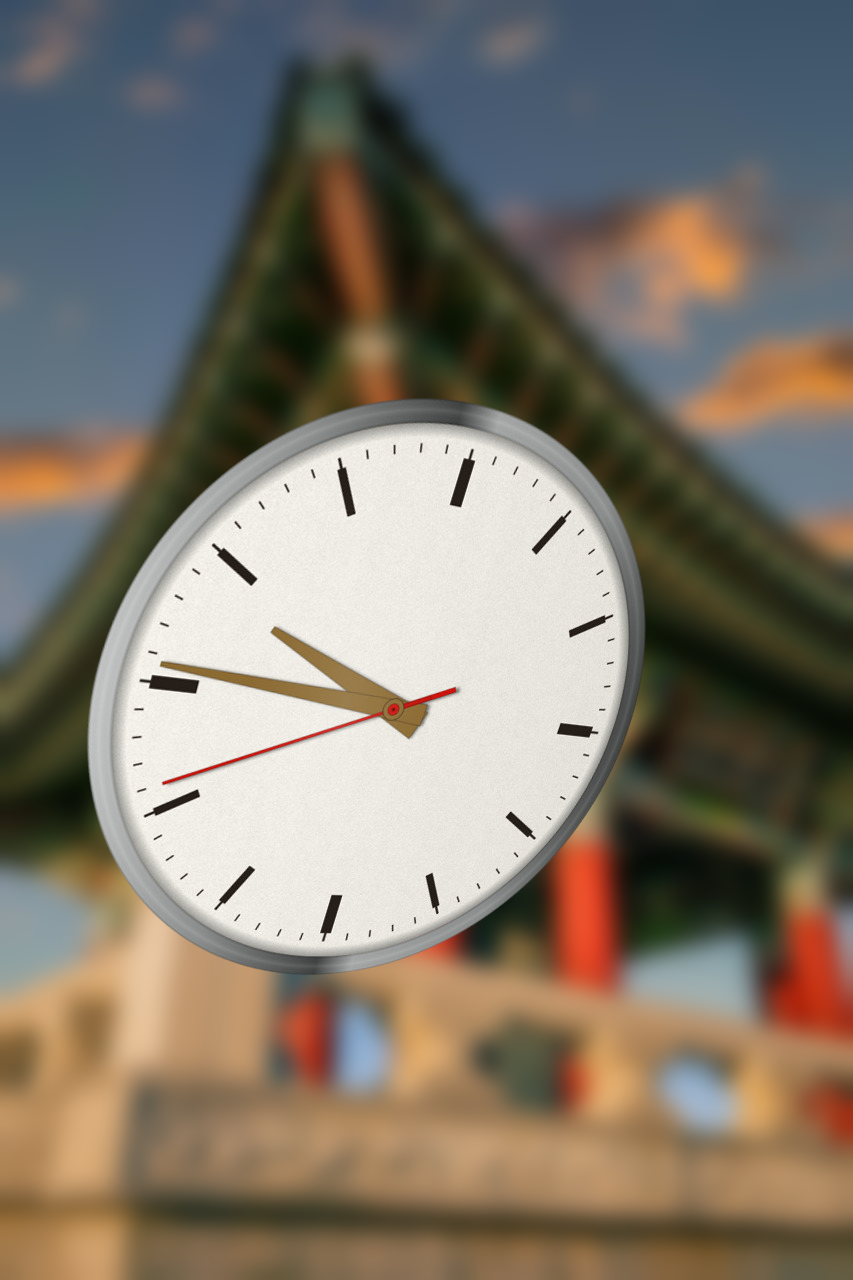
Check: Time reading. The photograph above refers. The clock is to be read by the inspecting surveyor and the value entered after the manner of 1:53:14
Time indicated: 9:45:41
